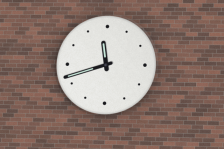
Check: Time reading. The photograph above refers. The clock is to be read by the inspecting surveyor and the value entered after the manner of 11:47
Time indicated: 11:42
